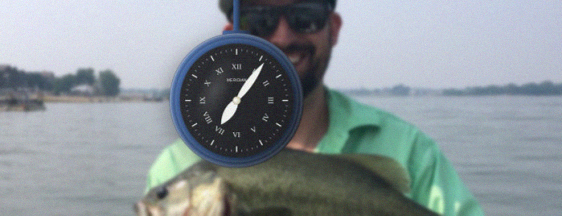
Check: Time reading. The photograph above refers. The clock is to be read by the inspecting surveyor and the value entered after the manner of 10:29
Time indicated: 7:06
